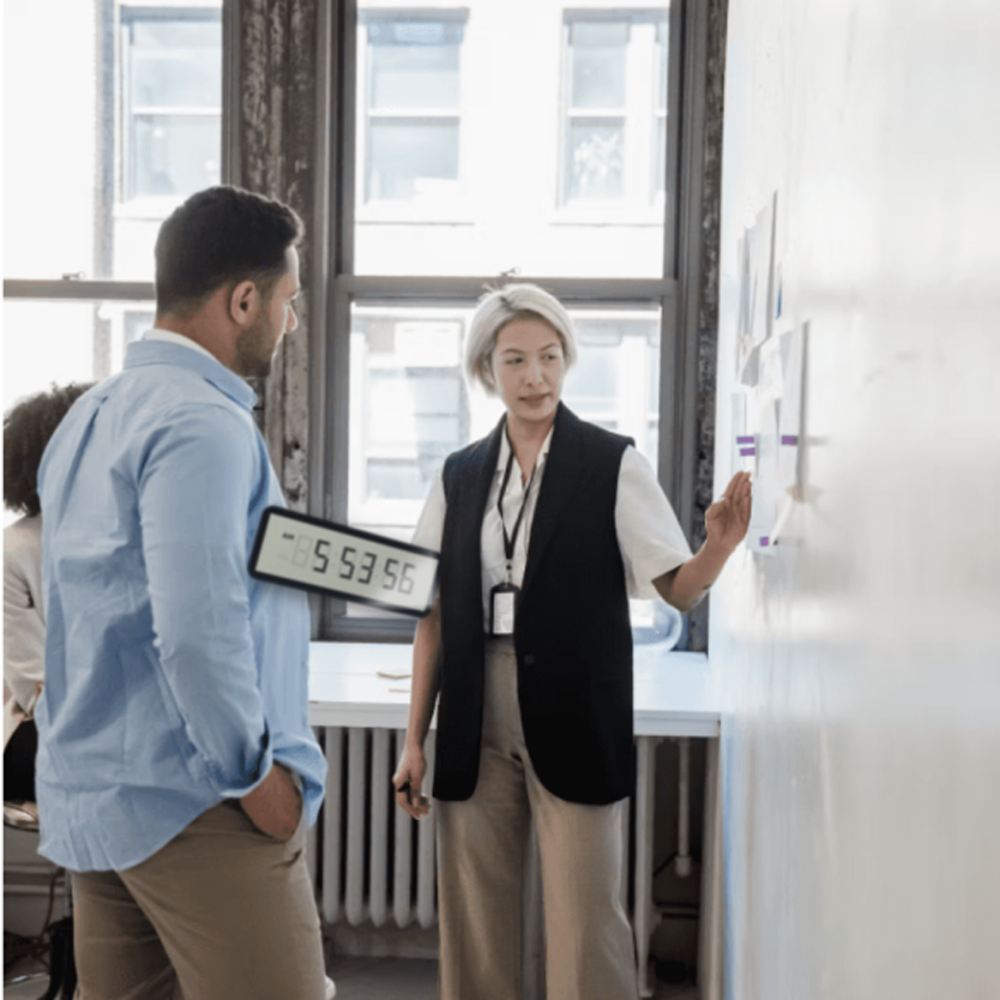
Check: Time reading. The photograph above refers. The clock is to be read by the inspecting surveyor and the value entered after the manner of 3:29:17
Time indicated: 5:53:56
